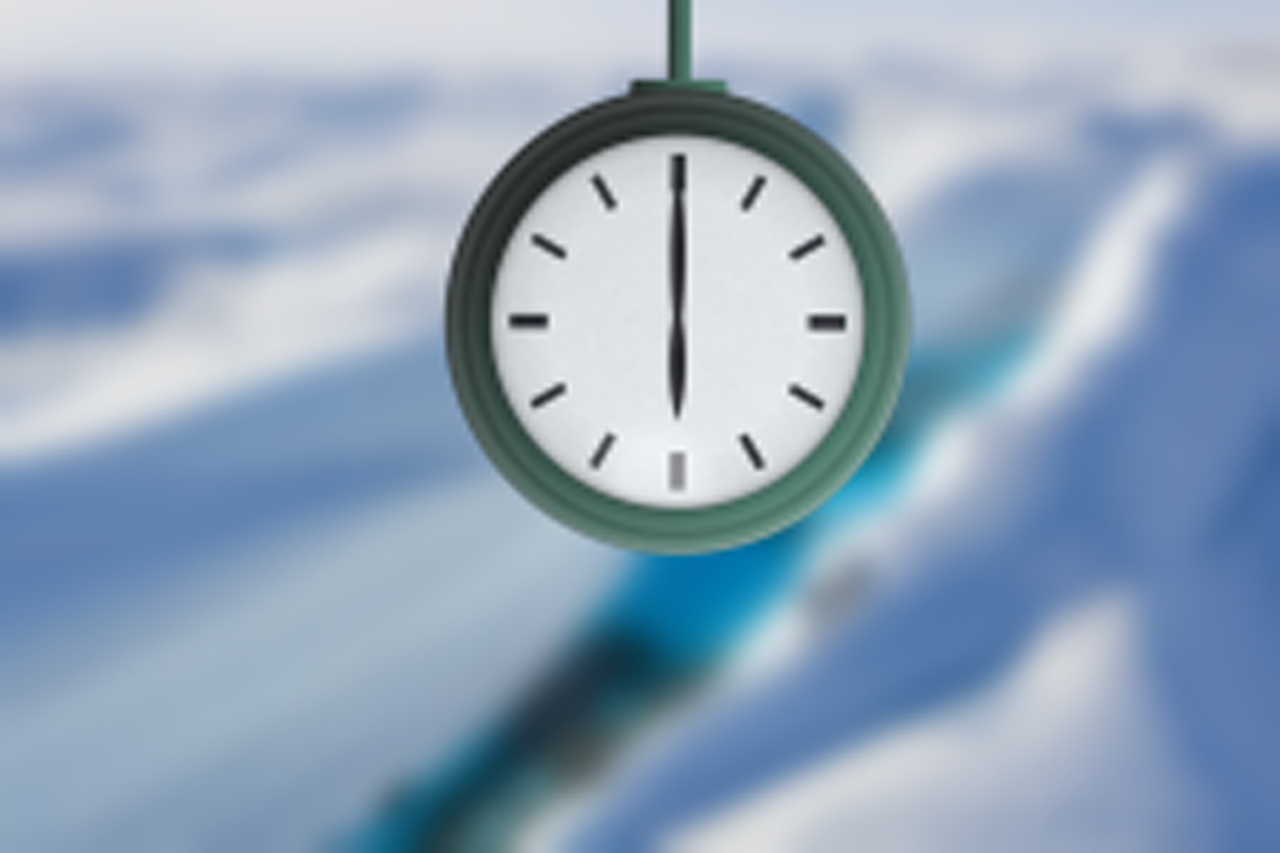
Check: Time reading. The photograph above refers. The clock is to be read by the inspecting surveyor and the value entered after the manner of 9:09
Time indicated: 6:00
